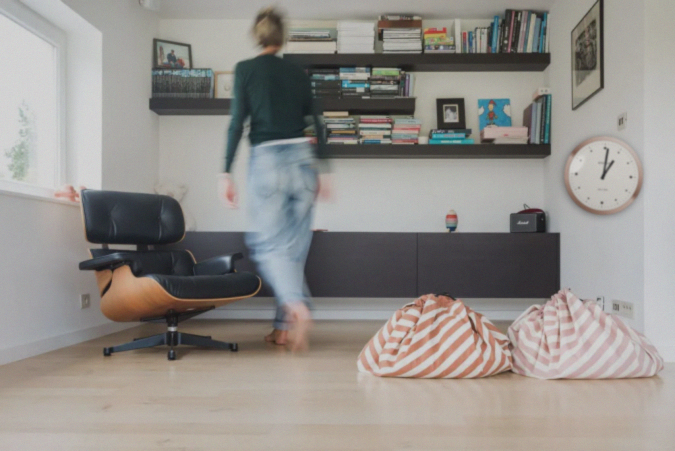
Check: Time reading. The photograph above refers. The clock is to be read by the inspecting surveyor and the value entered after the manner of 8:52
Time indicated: 1:01
